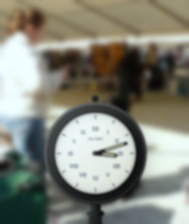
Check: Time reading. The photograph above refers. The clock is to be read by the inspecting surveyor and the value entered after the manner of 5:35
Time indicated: 3:12
